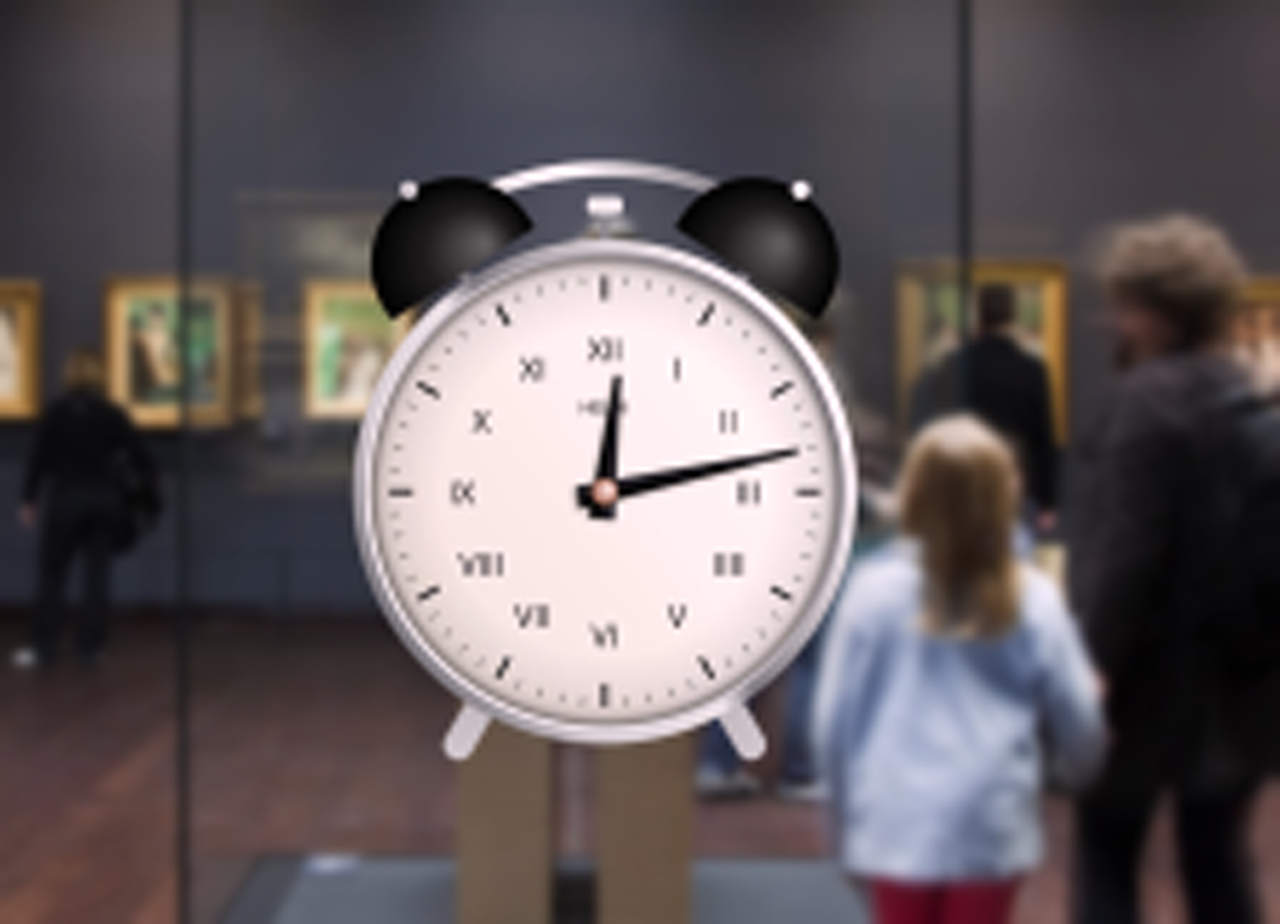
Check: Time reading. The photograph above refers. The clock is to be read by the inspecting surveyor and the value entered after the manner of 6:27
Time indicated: 12:13
